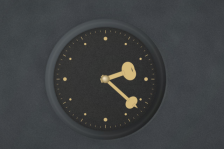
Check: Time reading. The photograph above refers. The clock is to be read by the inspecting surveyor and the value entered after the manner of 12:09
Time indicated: 2:22
